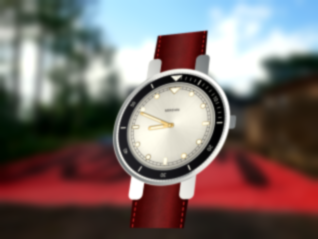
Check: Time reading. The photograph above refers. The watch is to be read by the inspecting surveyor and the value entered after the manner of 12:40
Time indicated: 8:49
